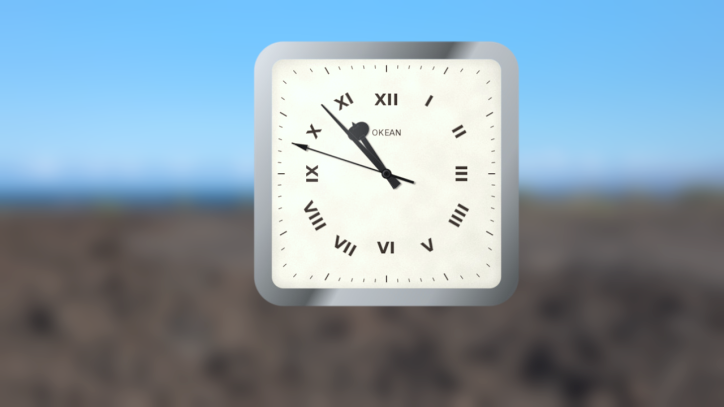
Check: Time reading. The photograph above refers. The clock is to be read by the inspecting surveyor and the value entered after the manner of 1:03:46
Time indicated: 10:52:48
